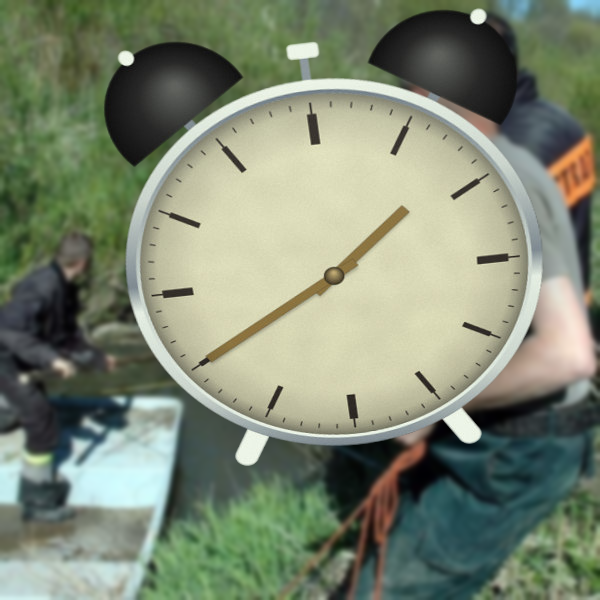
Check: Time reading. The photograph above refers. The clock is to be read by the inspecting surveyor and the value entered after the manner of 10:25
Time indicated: 1:40
